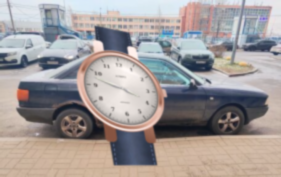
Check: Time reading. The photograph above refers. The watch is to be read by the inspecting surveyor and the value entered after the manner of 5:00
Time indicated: 3:48
